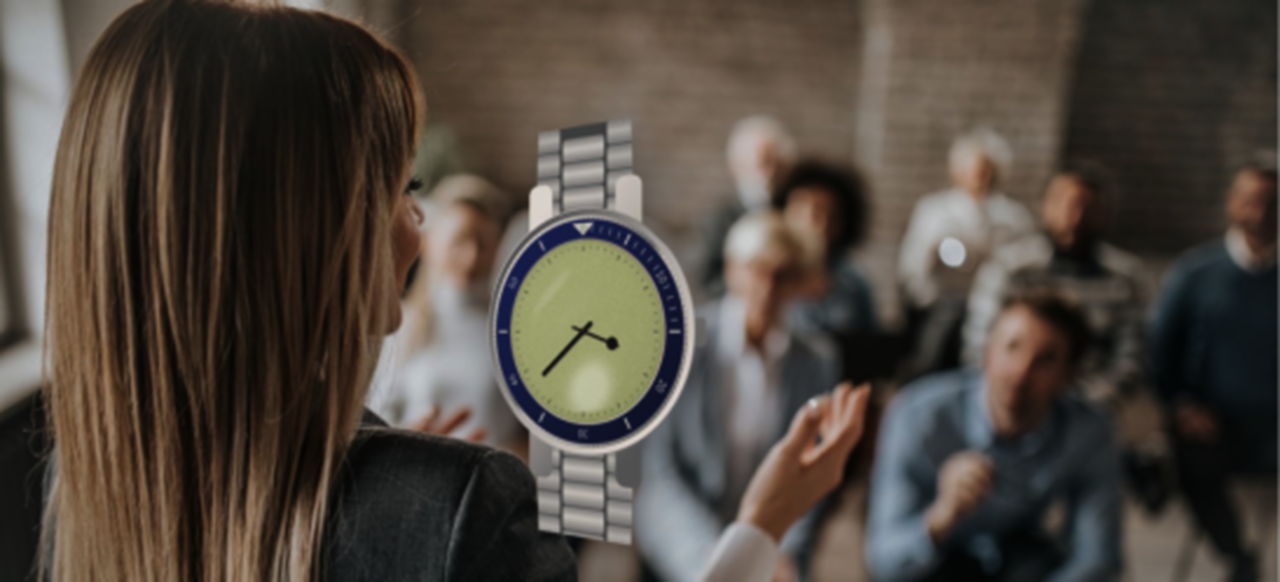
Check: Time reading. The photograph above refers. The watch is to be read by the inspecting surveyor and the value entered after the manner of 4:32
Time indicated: 3:38
